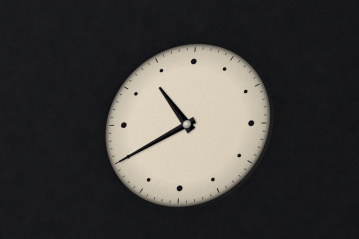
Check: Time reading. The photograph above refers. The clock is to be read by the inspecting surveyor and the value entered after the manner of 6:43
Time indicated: 10:40
